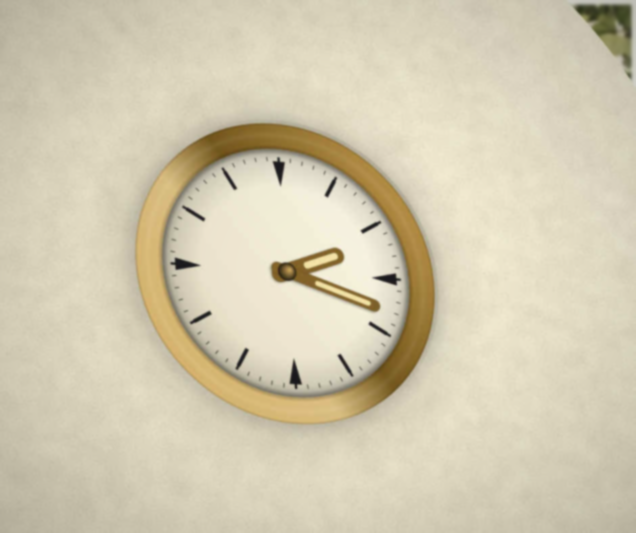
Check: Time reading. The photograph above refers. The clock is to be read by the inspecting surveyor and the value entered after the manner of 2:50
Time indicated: 2:18
